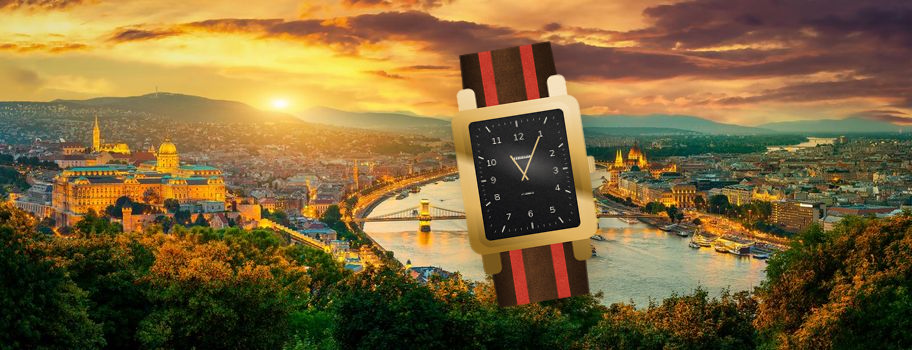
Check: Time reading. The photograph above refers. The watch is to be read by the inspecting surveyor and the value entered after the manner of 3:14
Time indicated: 11:05
